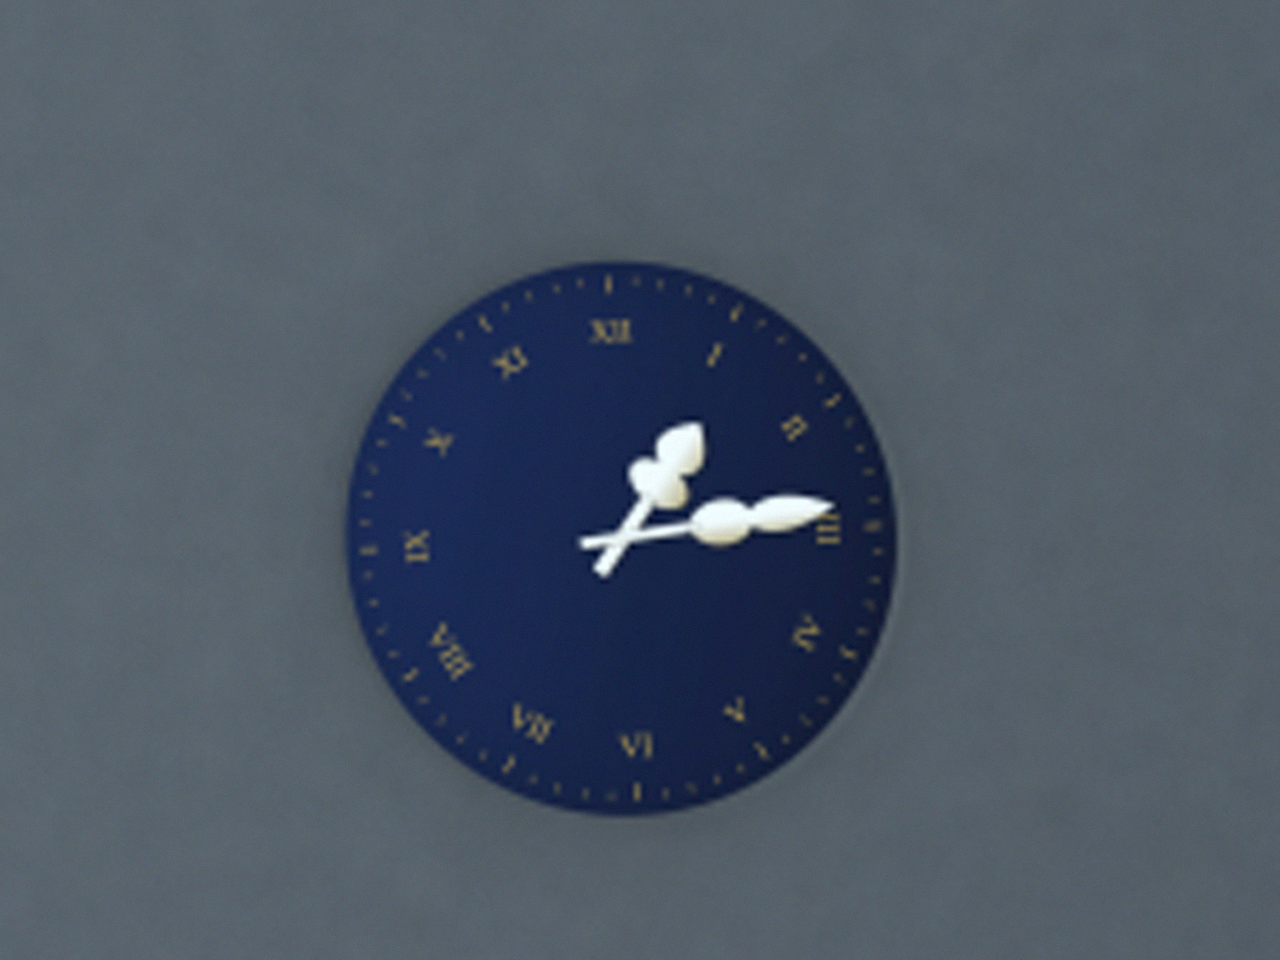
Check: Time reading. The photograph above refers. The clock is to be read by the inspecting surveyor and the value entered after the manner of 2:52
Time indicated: 1:14
